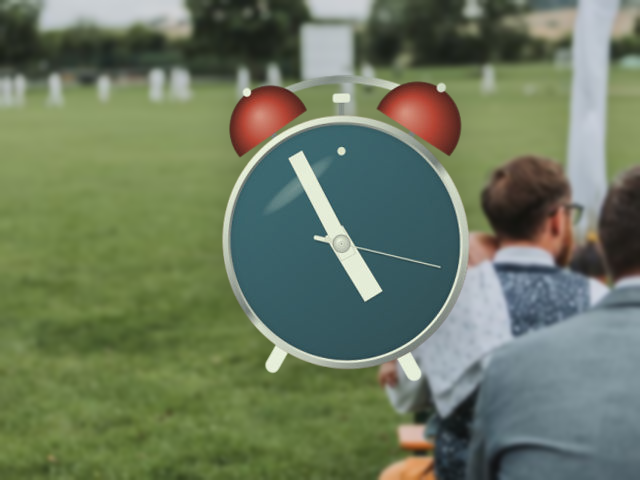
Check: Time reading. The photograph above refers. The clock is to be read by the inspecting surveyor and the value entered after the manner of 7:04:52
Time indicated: 4:55:17
